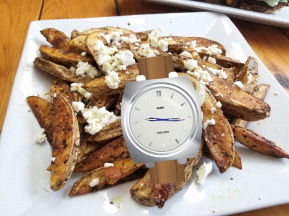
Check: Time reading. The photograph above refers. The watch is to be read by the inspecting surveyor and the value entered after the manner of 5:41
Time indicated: 9:16
